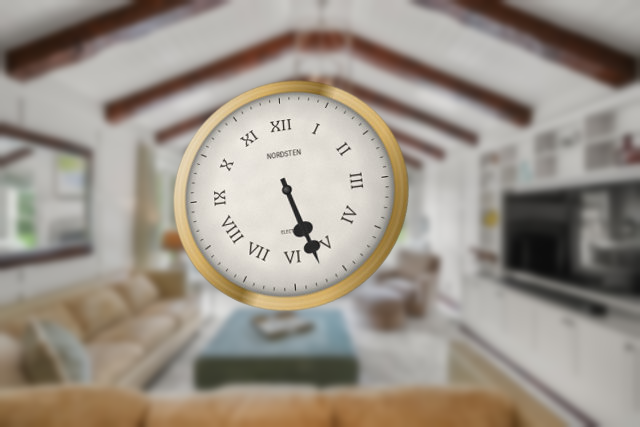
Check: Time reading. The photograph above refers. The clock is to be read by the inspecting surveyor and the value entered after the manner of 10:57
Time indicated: 5:27
